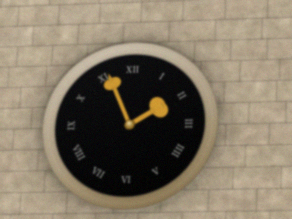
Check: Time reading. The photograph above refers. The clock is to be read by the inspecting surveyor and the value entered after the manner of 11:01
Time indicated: 1:56
